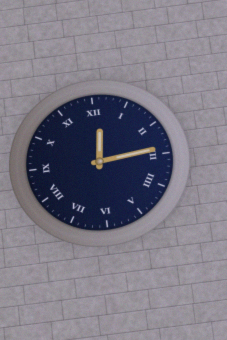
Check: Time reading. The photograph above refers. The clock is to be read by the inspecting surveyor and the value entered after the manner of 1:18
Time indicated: 12:14
